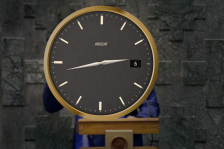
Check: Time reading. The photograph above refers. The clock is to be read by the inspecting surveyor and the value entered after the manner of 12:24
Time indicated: 2:43
